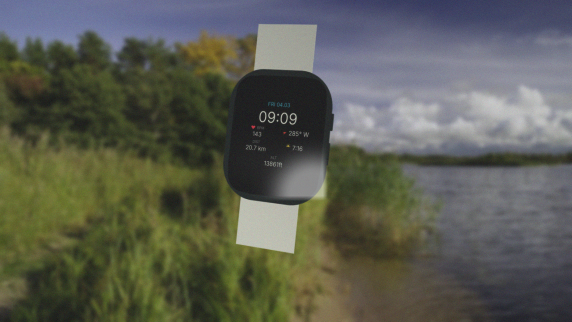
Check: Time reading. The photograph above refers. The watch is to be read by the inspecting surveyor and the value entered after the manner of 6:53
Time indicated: 9:09
